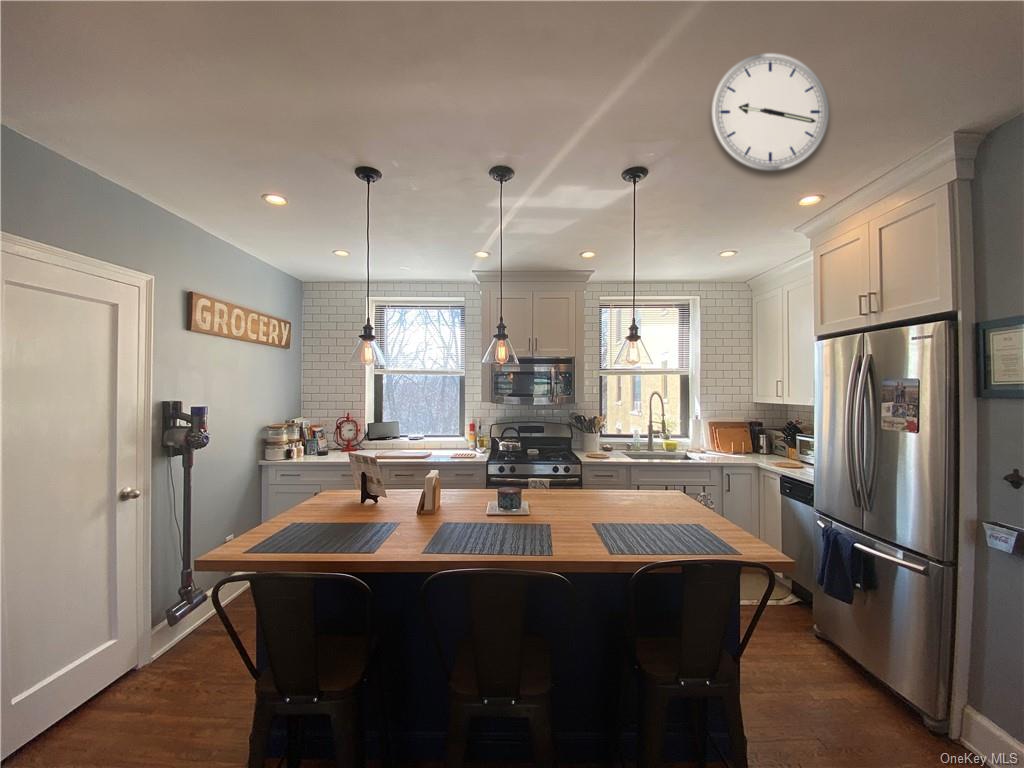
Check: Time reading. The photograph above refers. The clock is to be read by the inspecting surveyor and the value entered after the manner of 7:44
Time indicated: 9:17
